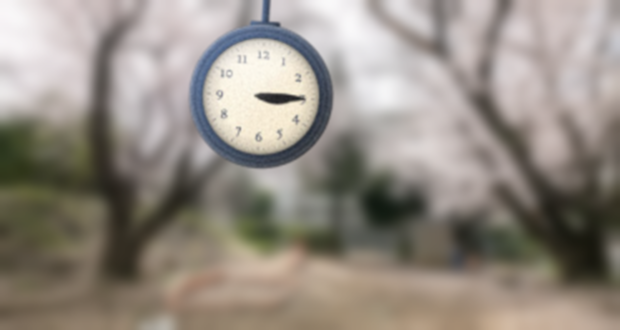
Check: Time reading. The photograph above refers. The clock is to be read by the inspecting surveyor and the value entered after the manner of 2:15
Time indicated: 3:15
